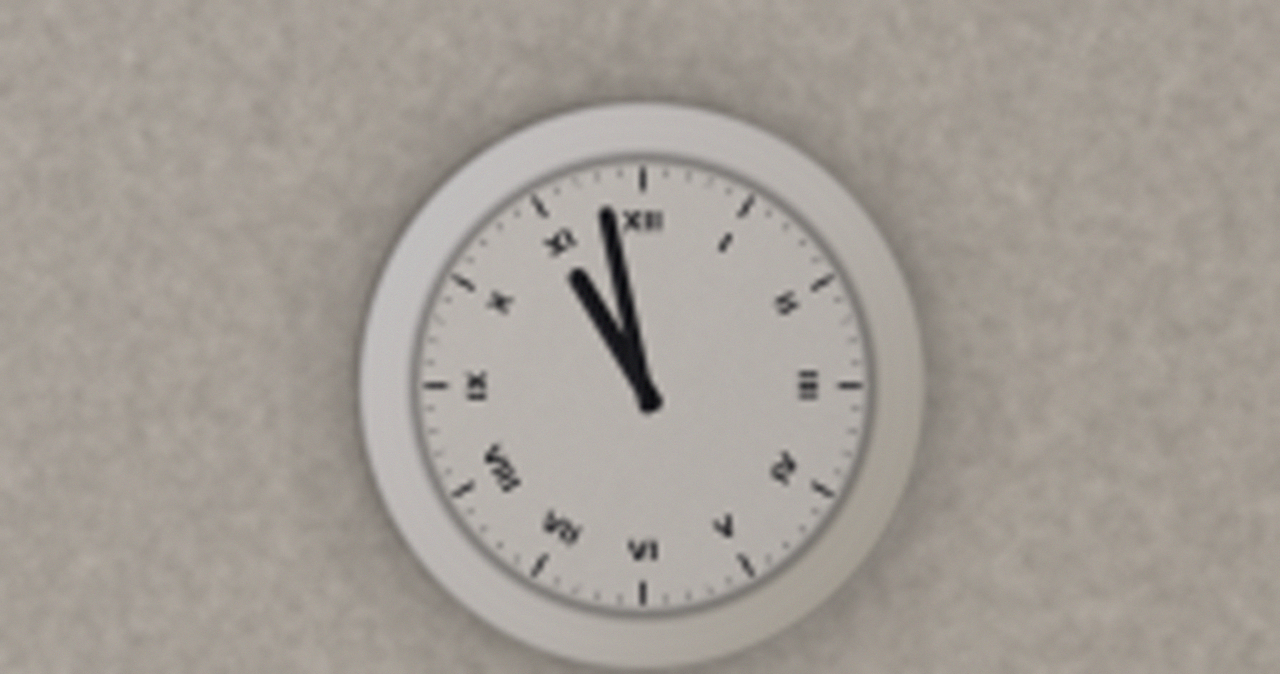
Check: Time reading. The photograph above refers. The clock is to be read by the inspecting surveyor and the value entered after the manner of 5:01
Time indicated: 10:58
